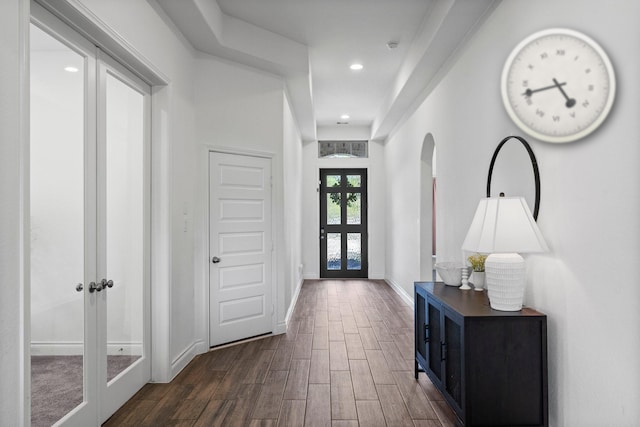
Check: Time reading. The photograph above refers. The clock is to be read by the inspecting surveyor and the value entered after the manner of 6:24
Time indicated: 4:42
